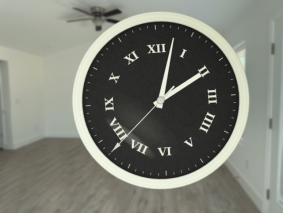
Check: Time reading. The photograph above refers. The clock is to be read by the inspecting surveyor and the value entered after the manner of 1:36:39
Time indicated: 2:02:38
